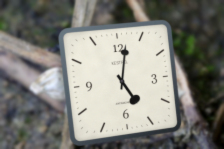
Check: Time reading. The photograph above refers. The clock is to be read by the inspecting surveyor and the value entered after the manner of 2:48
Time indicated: 5:02
